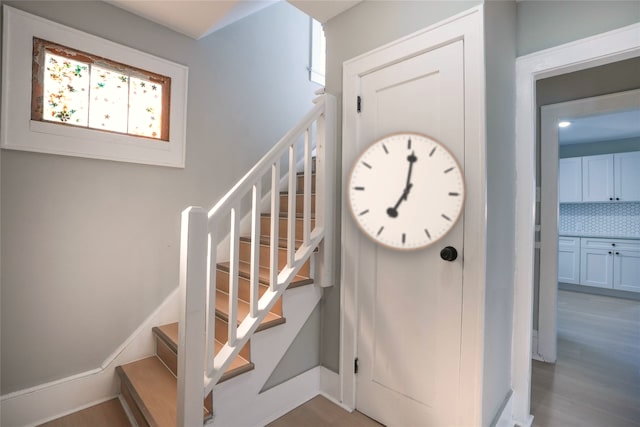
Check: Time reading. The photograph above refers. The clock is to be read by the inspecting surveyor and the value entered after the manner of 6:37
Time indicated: 7:01
